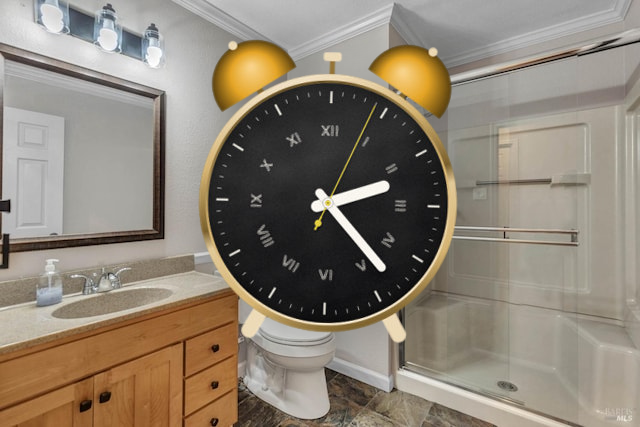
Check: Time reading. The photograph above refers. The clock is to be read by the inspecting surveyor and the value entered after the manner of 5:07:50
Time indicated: 2:23:04
